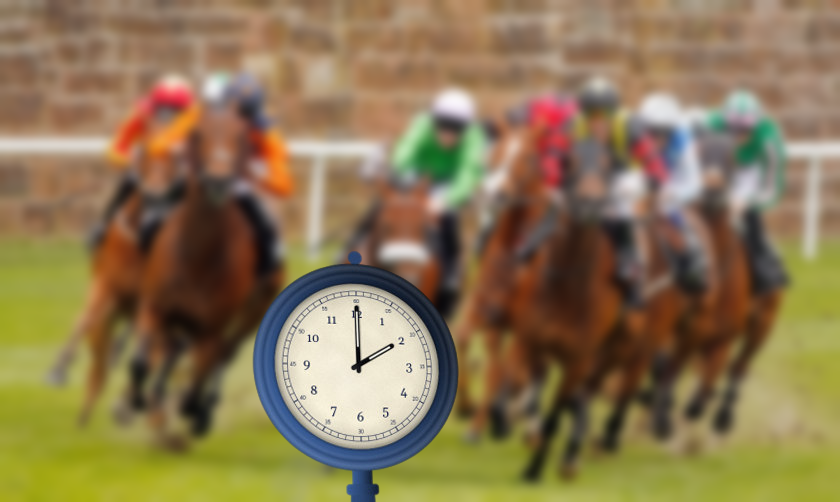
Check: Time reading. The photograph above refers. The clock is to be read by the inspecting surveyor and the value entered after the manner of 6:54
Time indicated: 2:00
